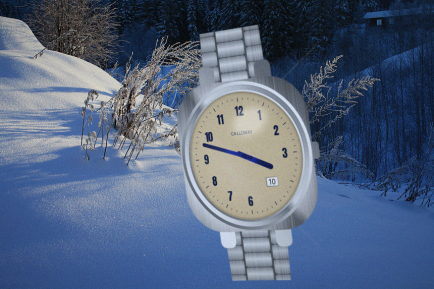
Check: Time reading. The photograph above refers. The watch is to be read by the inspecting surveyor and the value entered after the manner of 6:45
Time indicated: 3:48
